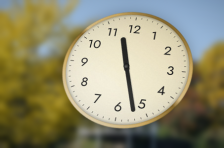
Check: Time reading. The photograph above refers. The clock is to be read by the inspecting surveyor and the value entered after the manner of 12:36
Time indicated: 11:27
